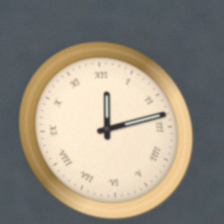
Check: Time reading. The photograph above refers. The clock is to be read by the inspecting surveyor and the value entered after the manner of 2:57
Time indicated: 12:13
